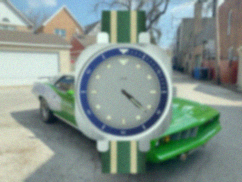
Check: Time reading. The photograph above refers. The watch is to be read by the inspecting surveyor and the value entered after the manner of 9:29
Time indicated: 4:22
